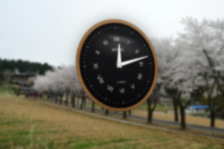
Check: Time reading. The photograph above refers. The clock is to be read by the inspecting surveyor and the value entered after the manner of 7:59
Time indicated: 12:13
